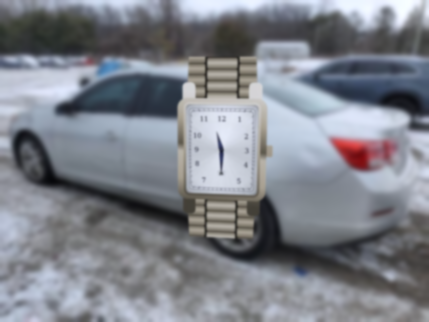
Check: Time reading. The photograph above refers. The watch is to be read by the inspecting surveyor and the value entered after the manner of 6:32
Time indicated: 11:30
